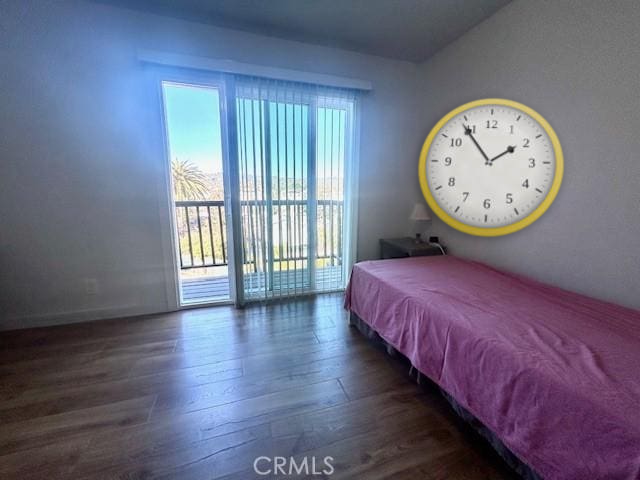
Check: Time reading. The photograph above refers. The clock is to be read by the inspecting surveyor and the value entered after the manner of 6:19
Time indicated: 1:54
